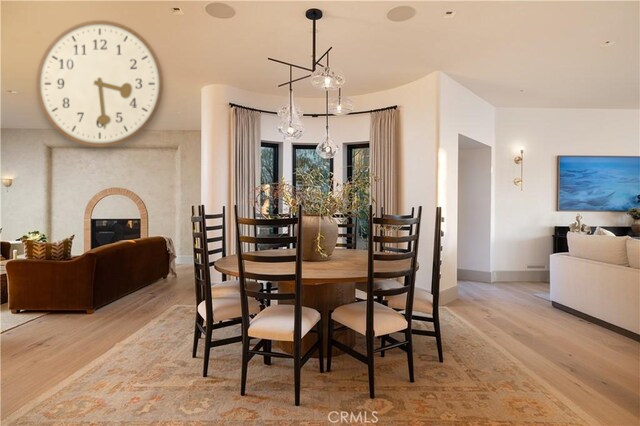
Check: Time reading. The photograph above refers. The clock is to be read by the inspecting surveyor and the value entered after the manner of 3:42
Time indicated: 3:29
